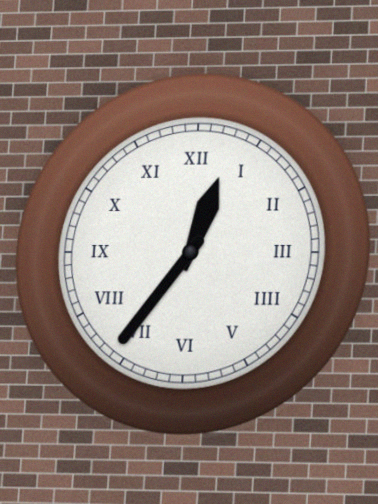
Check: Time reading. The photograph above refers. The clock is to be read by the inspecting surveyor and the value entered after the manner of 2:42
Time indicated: 12:36
